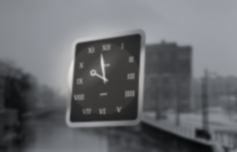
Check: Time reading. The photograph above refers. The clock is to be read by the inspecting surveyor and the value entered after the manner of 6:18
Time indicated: 9:58
